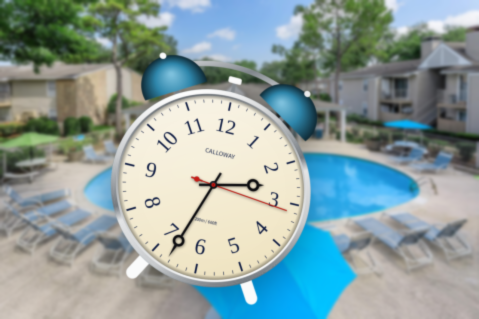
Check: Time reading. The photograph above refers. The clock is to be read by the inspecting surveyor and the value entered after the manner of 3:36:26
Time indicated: 2:33:16
